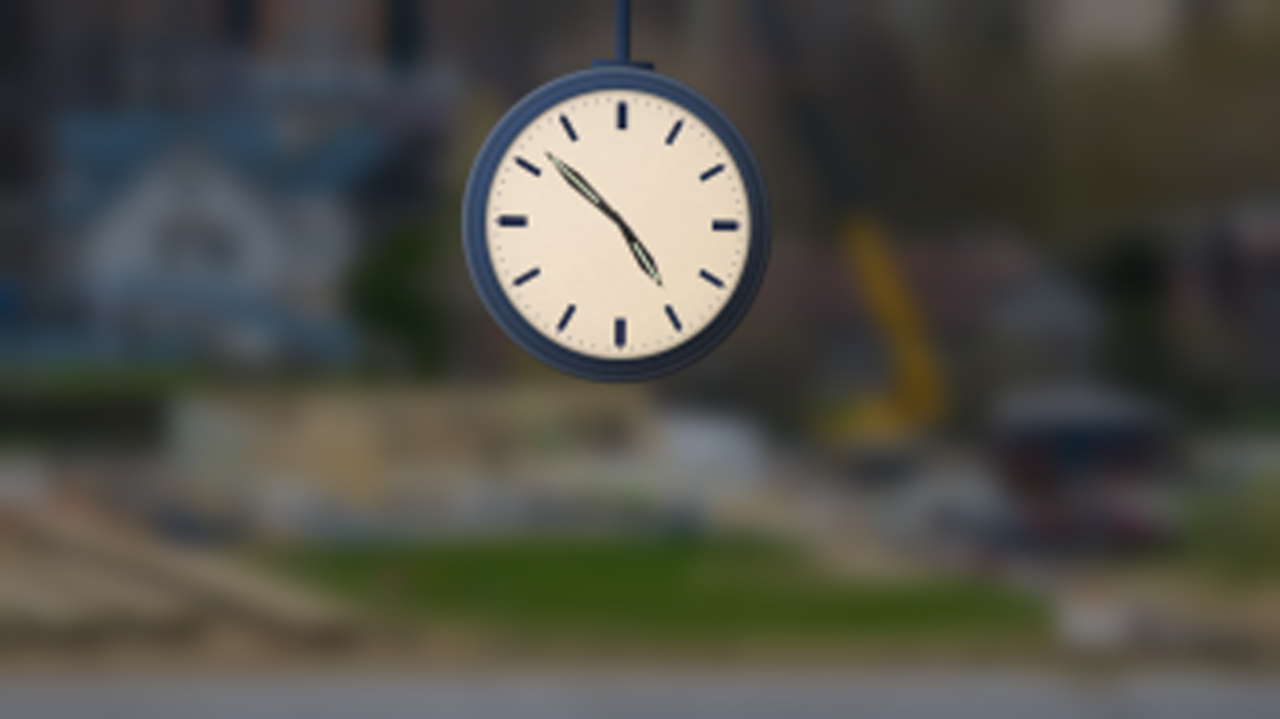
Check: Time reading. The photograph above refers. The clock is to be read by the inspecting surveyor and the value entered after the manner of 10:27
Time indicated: 4:52
